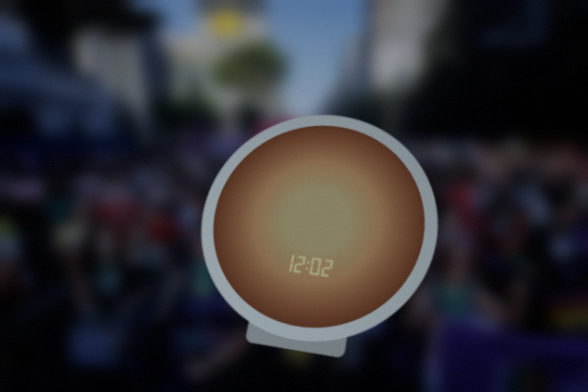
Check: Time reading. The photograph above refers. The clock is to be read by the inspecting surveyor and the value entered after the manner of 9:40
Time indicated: 12:02
